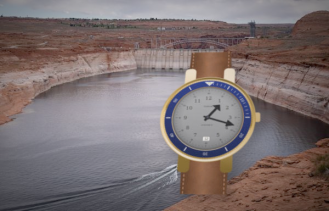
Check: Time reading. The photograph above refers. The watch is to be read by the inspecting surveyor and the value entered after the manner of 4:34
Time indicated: 1:18
